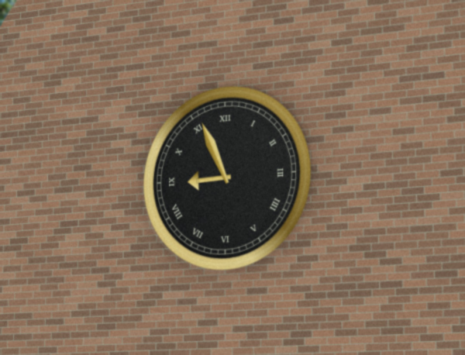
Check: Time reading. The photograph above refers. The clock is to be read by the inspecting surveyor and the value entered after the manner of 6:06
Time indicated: 8:56
